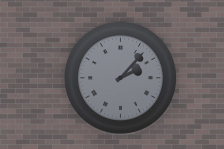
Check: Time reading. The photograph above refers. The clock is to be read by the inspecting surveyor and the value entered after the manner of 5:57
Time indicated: 2:07
